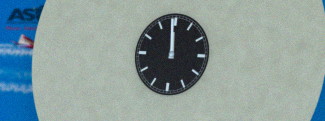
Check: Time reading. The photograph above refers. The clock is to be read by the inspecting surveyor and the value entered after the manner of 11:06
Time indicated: 11:59
